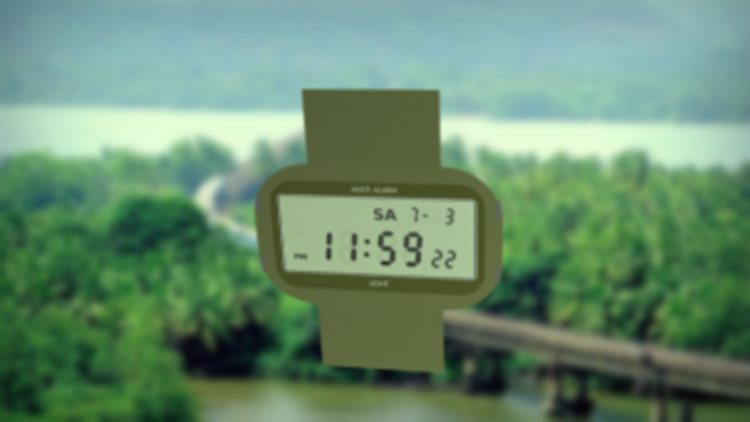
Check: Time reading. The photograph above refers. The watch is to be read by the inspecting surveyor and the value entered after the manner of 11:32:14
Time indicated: 11:59:22
